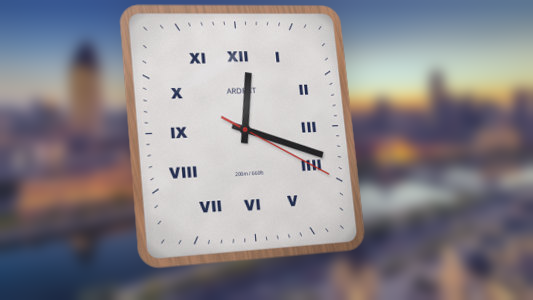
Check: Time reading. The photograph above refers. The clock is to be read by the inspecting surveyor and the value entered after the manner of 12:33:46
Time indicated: 12:18:20
